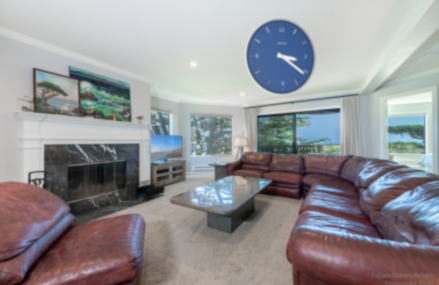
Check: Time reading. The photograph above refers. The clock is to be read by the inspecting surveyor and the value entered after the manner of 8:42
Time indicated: 3:21
